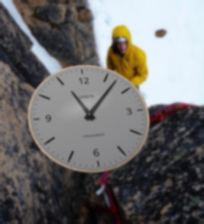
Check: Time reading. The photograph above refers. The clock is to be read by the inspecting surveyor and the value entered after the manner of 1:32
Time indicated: 11:07
